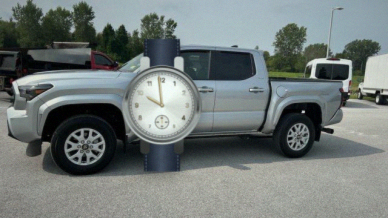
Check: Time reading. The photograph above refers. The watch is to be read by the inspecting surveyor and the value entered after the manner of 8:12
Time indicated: 9:59
